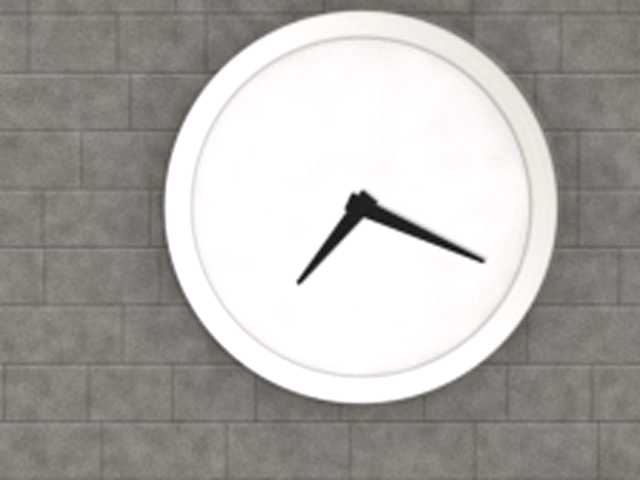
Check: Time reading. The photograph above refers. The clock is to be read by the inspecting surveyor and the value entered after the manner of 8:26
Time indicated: 7:19
